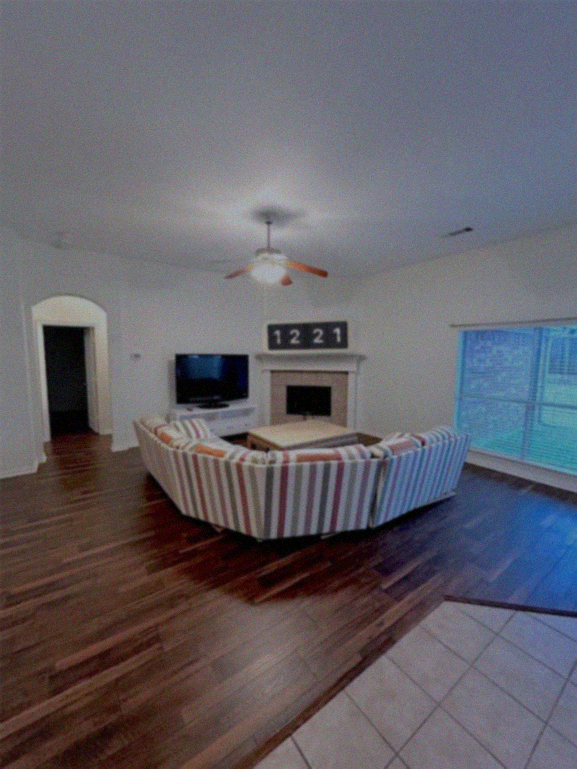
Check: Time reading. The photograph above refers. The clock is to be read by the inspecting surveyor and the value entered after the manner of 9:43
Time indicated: 12:21
